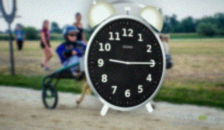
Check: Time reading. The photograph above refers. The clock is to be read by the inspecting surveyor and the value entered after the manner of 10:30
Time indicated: 9:15
